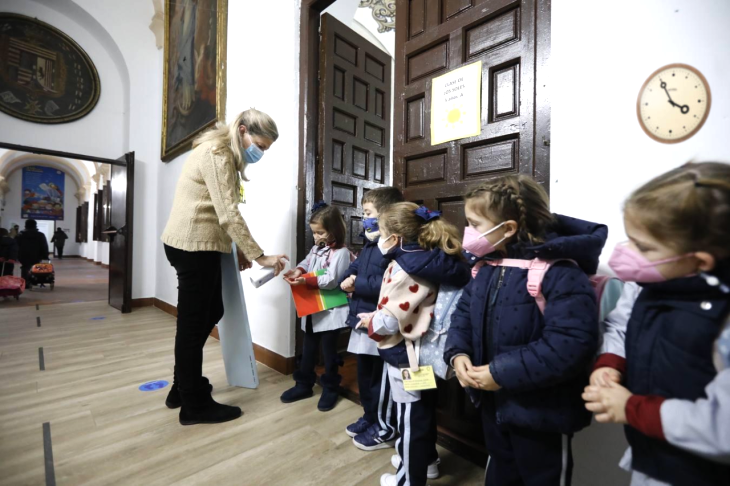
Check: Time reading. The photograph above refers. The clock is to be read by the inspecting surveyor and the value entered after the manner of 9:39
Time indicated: 3:55
